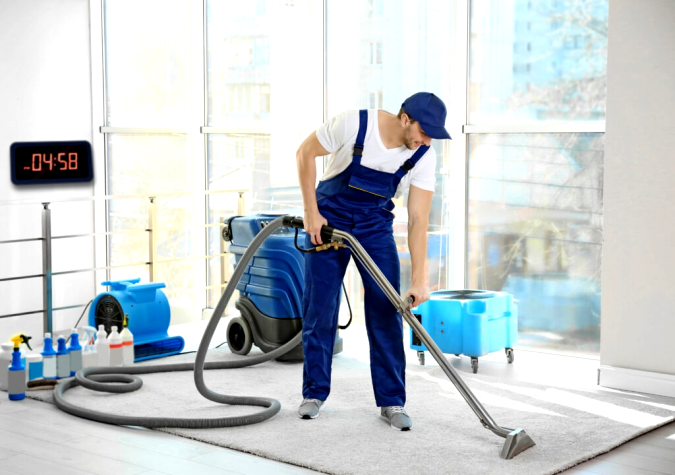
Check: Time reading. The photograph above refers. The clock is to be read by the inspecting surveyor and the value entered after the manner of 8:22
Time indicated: 4:58
